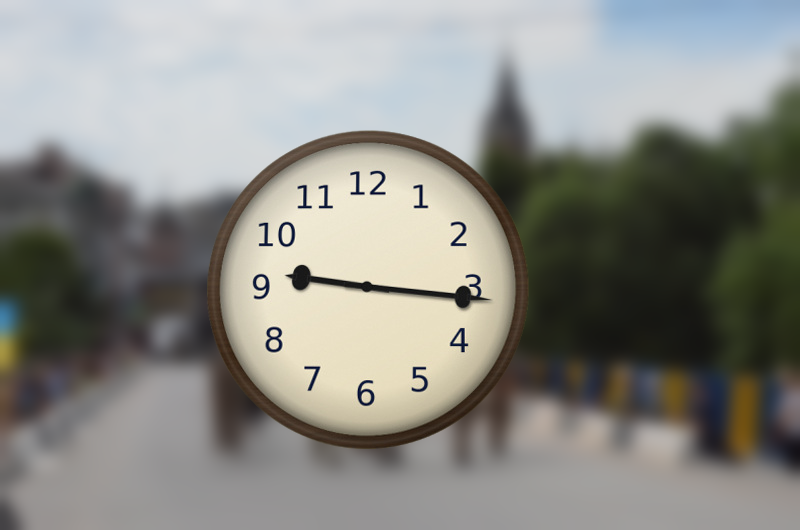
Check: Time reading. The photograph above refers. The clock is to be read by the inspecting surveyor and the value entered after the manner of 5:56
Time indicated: 9:16
